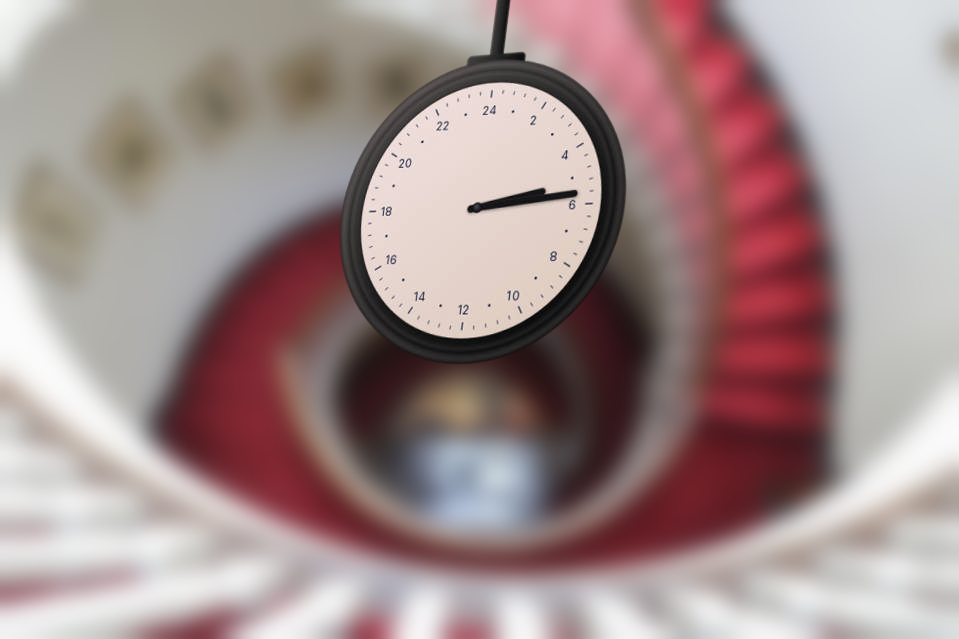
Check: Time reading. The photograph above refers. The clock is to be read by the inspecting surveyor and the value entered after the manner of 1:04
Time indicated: 5:14
